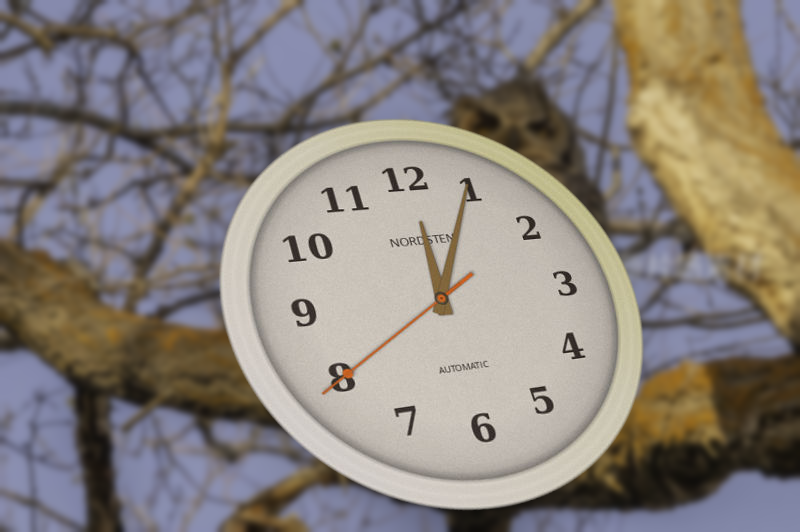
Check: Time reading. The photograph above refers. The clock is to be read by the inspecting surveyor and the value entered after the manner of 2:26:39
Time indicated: 12:04:40
